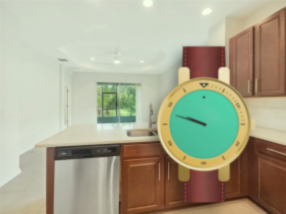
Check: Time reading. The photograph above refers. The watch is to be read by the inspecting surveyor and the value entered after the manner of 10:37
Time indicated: 9:48
